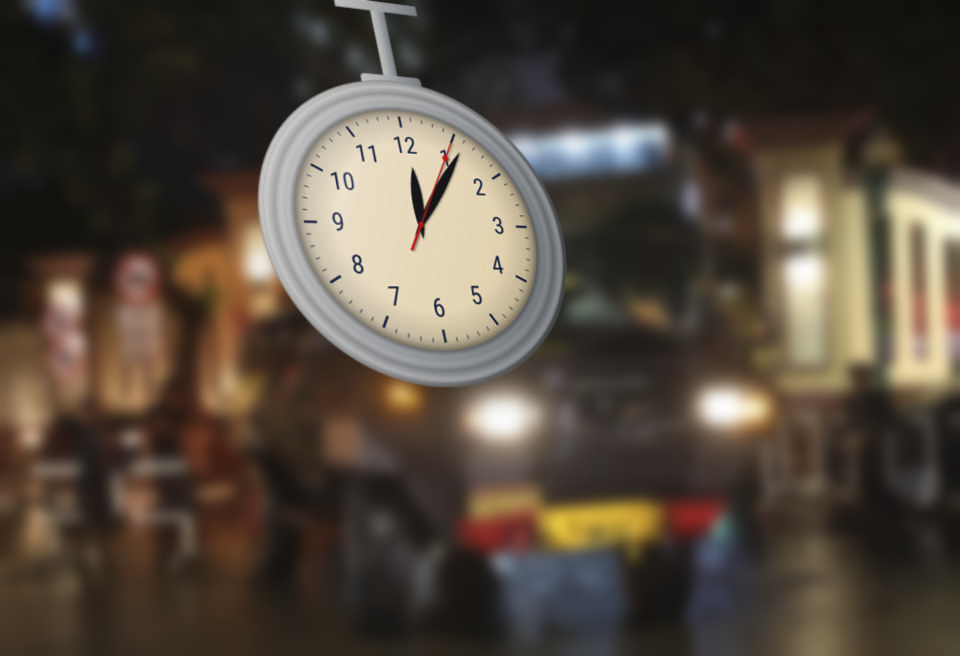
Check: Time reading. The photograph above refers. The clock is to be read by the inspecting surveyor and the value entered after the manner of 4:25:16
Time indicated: 12:06:05
